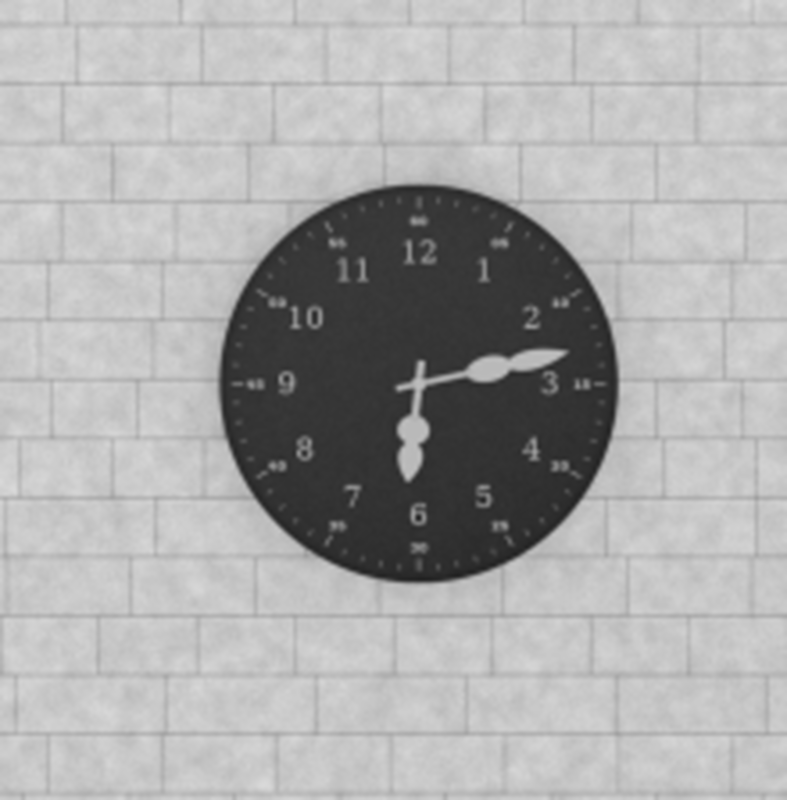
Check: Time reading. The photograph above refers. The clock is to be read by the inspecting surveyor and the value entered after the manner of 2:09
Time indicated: 6:13
